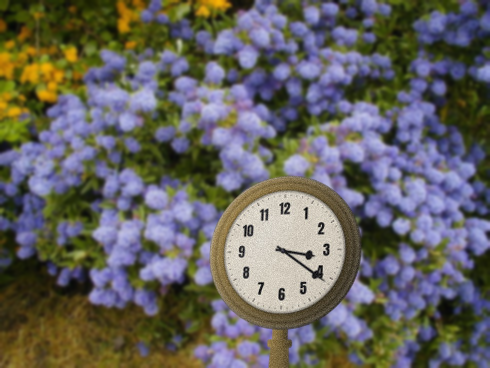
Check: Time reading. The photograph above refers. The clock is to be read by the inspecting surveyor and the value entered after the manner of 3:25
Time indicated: 3:21
